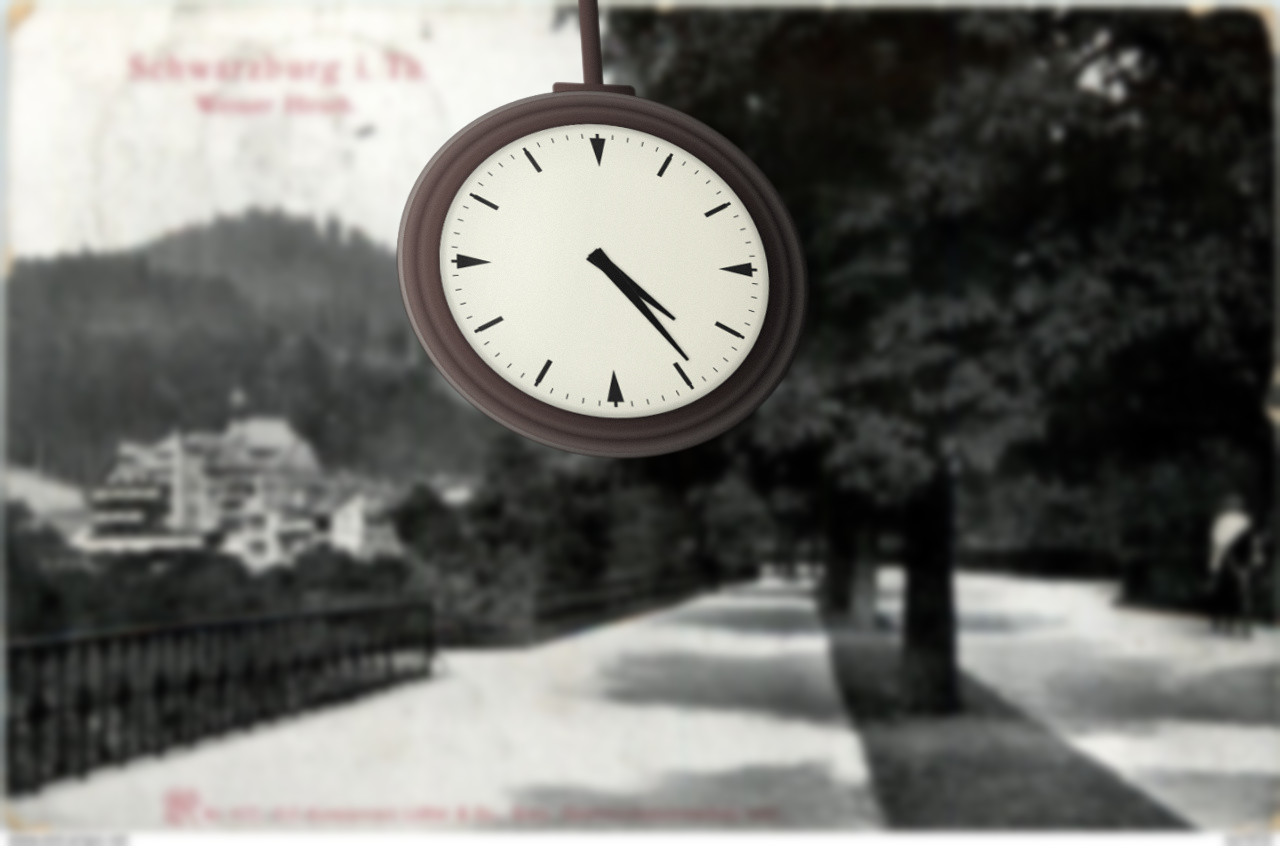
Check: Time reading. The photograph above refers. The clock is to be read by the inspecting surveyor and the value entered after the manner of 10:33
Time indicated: 4:24
